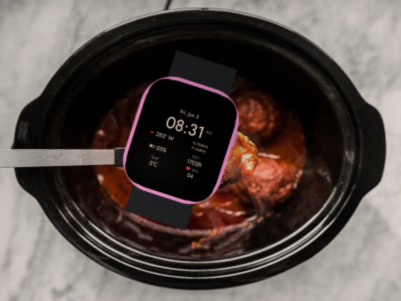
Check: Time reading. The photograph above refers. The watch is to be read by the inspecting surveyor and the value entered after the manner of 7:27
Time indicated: 8:31
